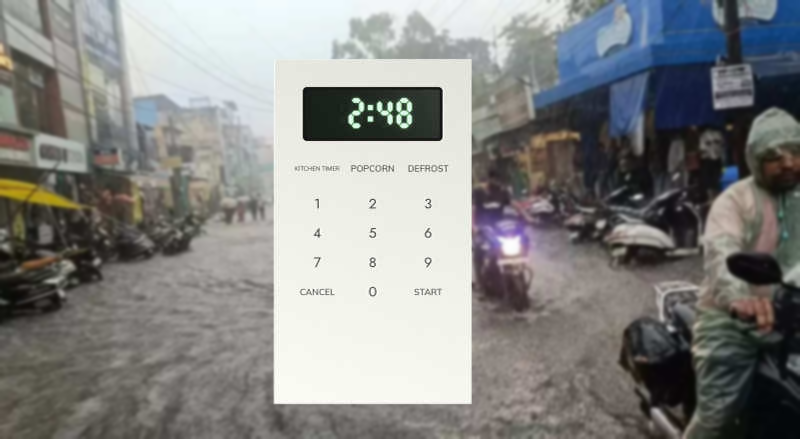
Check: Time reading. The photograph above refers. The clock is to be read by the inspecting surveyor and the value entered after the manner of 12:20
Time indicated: 2:48
